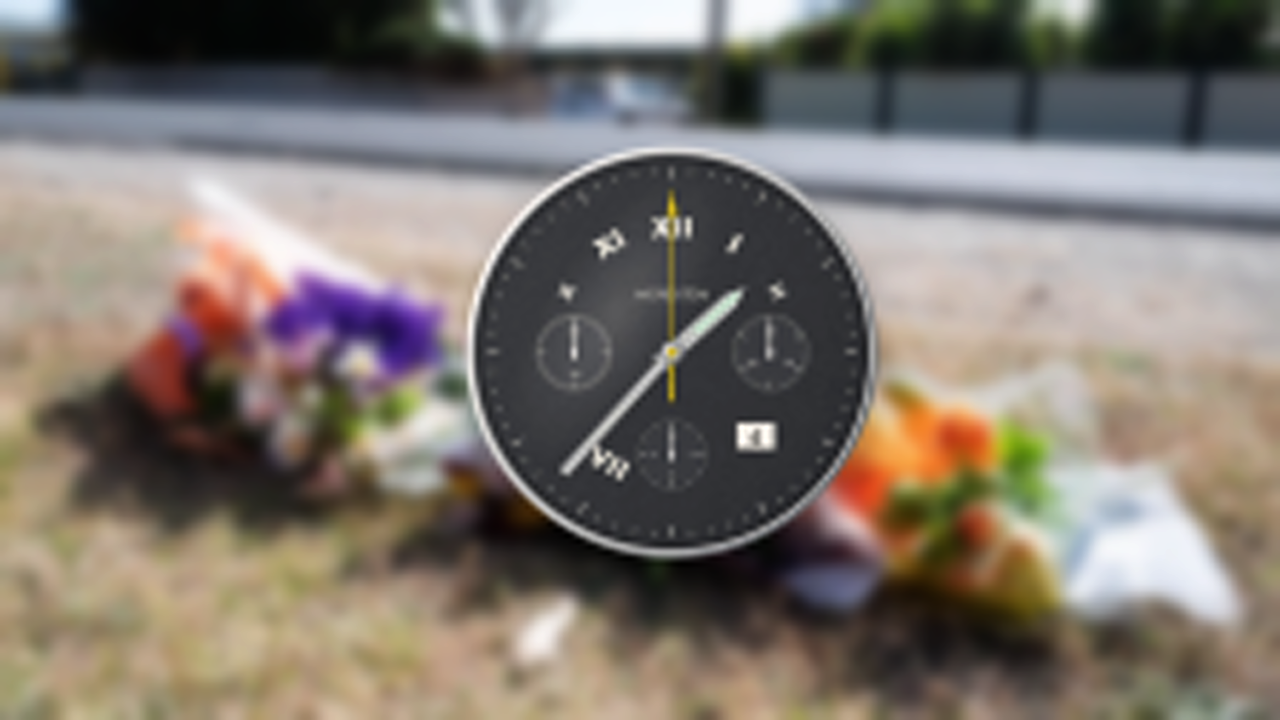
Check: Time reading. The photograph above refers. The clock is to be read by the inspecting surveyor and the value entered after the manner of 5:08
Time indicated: 1:37
